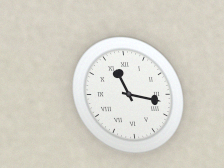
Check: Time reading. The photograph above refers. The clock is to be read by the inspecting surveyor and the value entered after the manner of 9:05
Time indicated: 11:17
